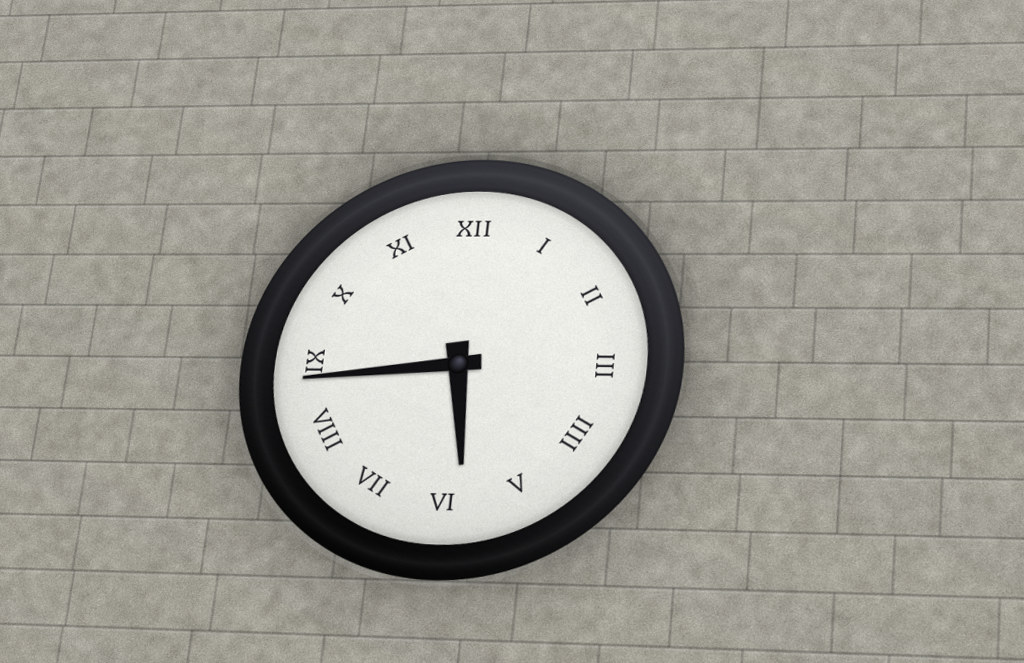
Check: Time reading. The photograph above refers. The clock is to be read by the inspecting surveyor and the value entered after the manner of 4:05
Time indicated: 5:44
